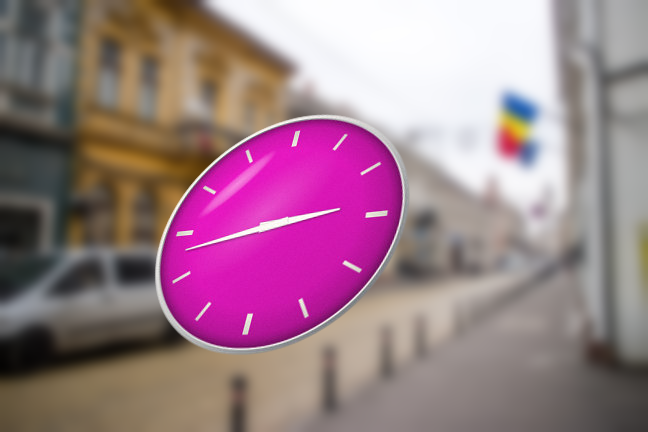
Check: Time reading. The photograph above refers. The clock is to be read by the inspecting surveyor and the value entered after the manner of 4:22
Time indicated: 2:43
